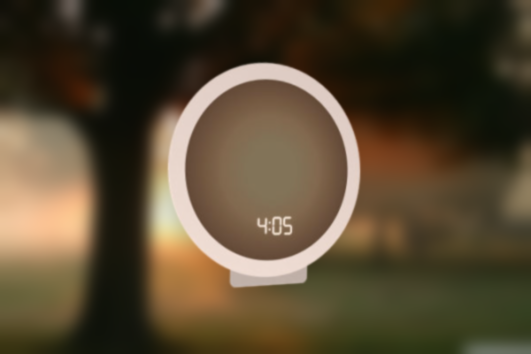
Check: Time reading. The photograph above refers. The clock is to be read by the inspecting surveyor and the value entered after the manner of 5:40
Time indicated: 4:05
